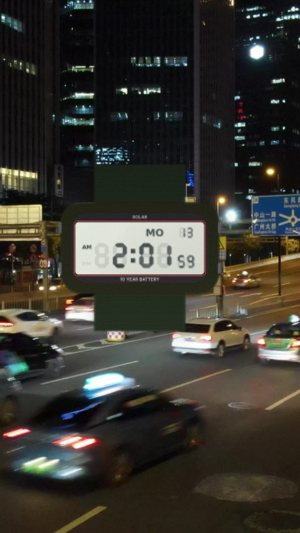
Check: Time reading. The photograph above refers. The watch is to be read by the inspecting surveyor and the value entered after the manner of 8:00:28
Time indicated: 2:01:59
